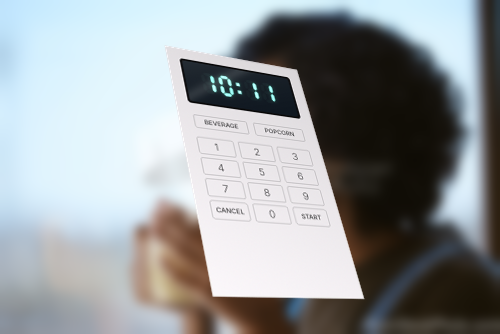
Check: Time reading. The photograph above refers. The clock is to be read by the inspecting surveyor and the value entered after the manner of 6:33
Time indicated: 10:11
